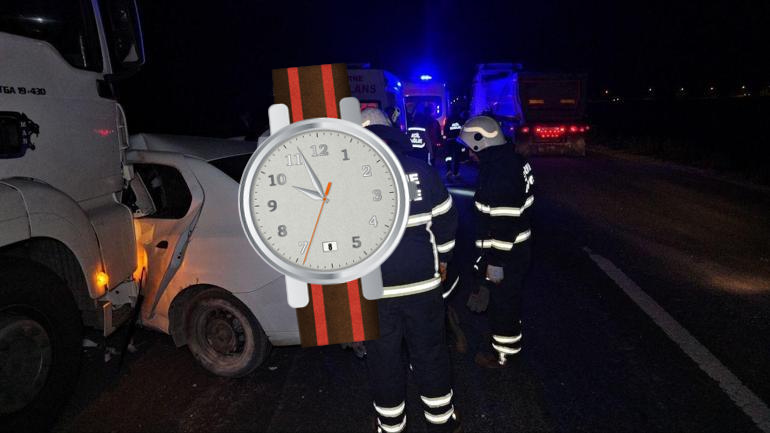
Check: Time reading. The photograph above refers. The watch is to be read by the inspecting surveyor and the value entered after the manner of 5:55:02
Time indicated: 9:56:34
